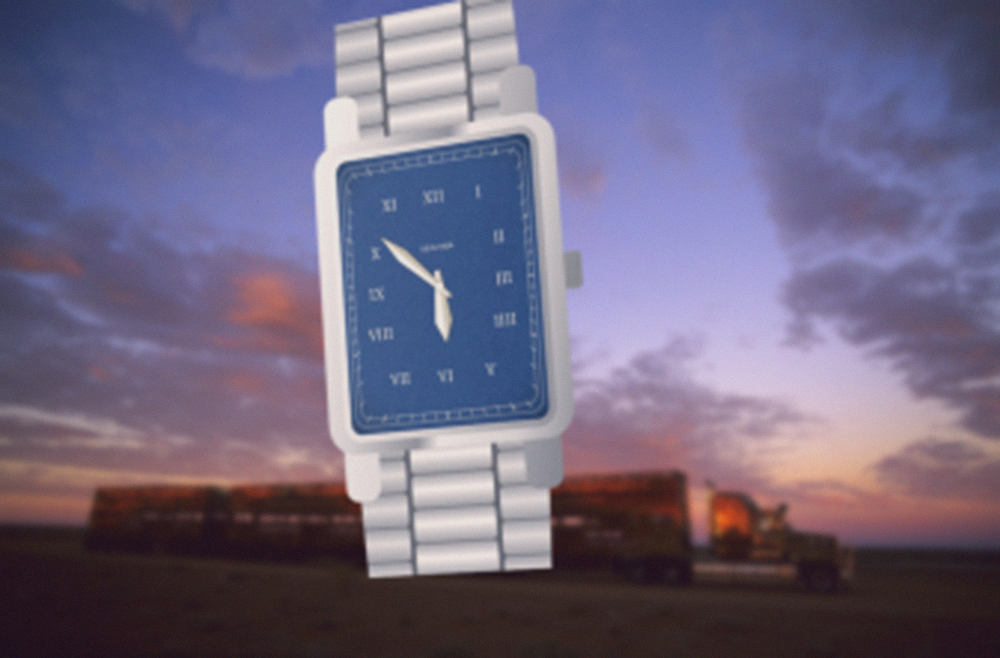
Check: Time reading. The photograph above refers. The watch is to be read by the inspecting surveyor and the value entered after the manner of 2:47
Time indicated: 5:52
